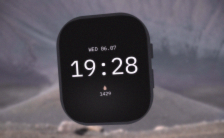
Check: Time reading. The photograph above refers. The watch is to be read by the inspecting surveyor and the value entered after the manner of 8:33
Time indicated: 19:28
